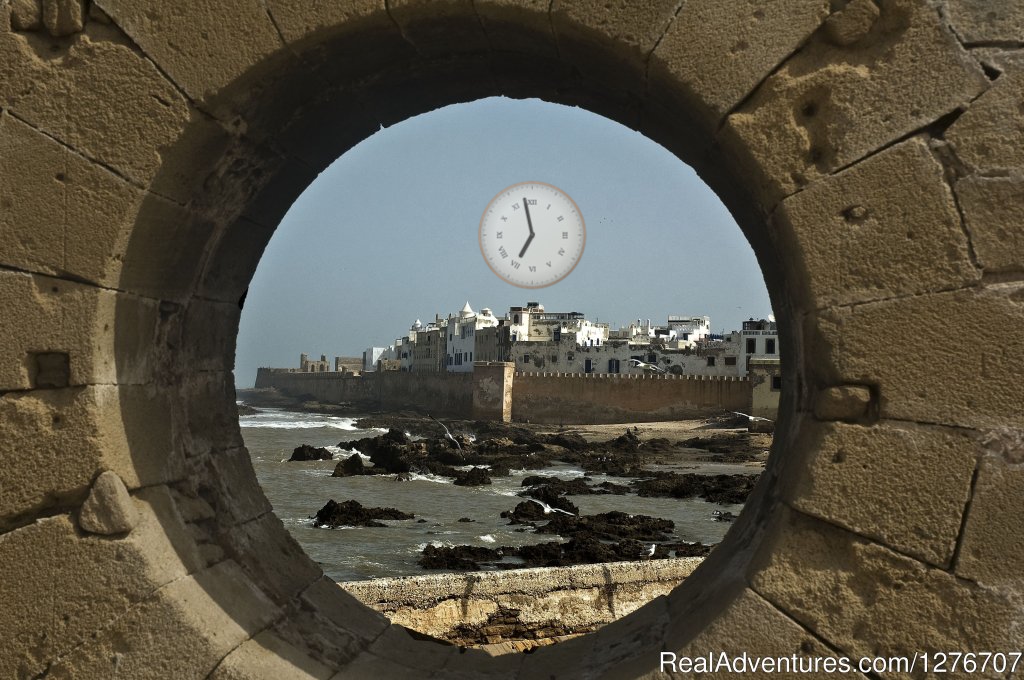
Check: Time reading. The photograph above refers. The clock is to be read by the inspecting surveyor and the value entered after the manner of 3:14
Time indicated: 6:58
